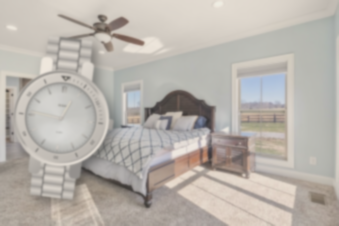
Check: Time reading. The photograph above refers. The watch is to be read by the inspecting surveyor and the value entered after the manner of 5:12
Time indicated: 12:46
